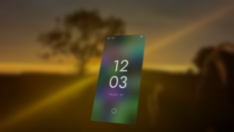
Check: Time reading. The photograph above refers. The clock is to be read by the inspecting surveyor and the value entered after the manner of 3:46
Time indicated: 12:03
